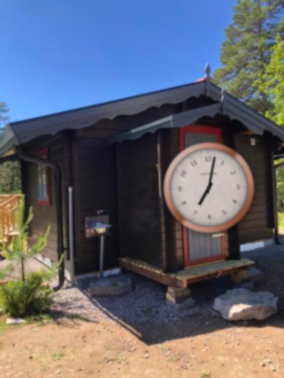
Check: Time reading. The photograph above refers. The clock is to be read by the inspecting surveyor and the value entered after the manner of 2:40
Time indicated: 7:02
